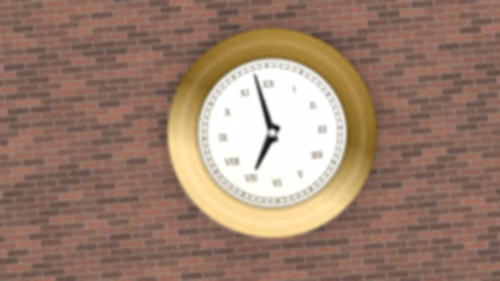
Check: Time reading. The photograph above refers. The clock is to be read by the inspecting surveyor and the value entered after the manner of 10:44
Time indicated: 6:58
